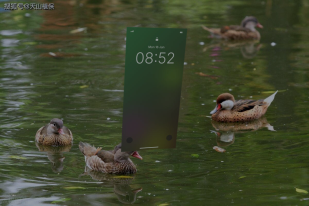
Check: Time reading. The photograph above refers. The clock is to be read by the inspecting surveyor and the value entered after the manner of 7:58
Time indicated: 8:52
